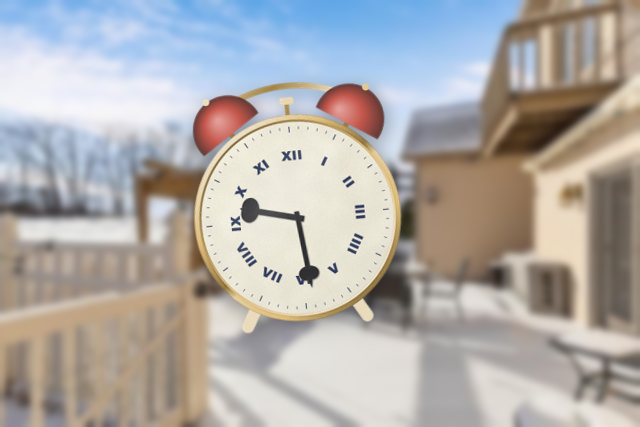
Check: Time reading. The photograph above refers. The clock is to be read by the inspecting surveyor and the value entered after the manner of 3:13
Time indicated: 9:29
